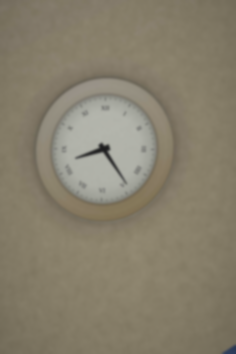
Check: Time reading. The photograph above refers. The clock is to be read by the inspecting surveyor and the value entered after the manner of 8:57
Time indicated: 8:24
